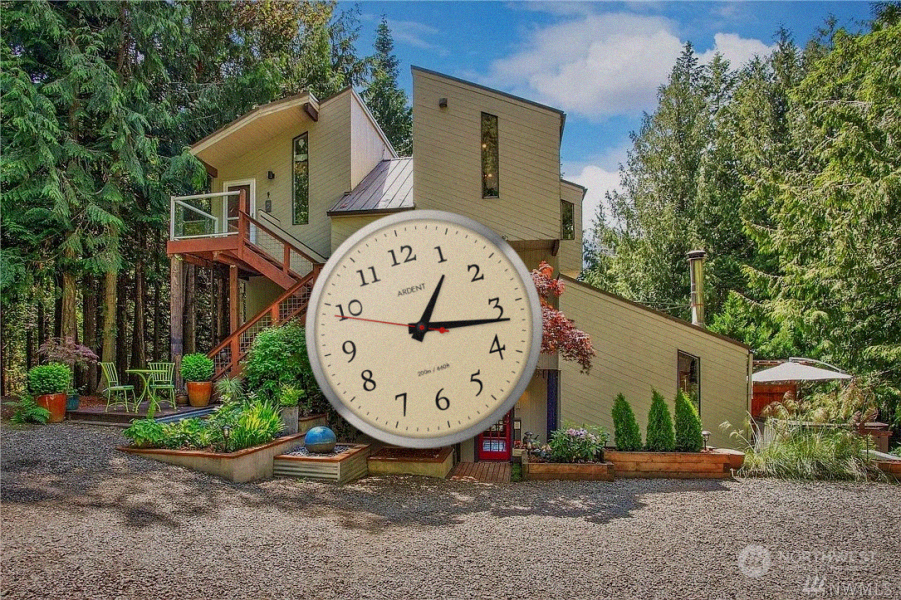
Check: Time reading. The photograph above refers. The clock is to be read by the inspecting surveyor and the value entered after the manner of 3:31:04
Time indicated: 1:16:49
